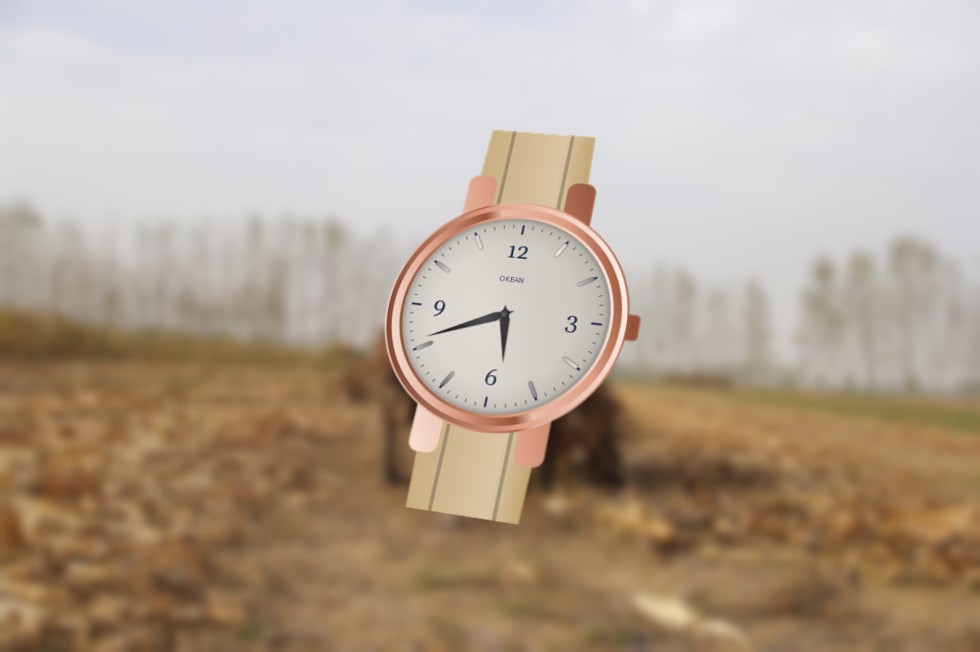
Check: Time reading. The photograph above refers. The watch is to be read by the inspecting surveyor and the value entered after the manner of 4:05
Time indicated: 5:41
